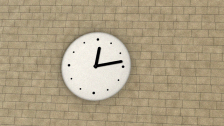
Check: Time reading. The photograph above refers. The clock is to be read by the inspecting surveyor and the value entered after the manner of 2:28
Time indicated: 12:13
